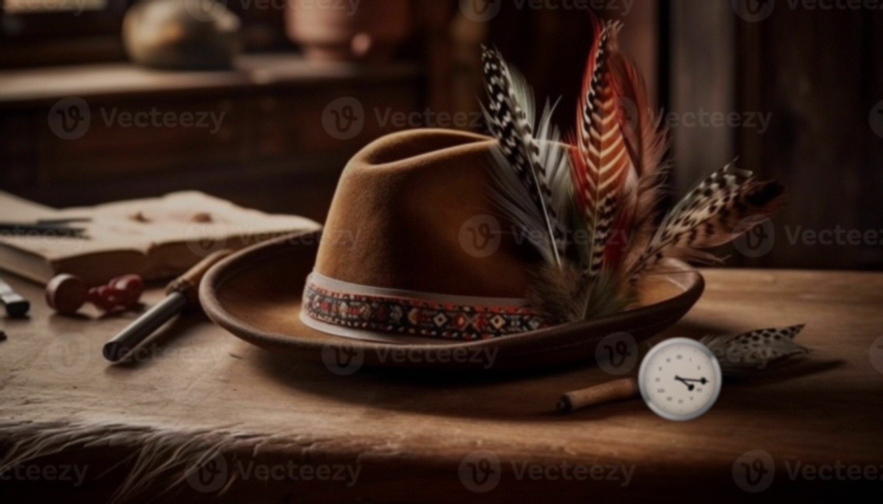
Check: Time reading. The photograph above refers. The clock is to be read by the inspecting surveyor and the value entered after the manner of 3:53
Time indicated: 4:16
